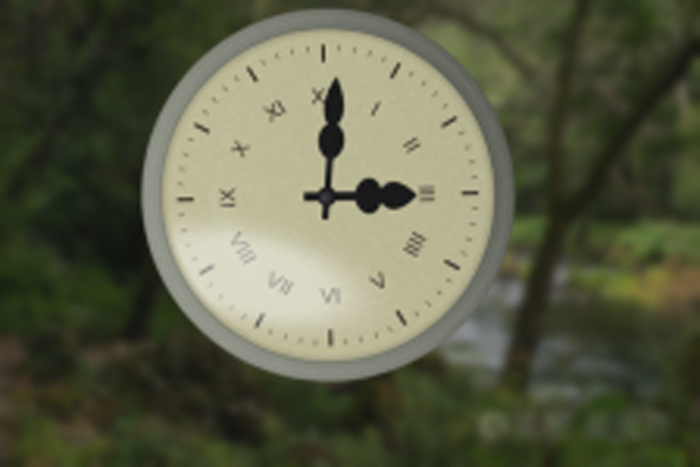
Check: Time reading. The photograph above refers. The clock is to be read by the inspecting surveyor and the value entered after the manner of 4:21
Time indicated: 3:01
